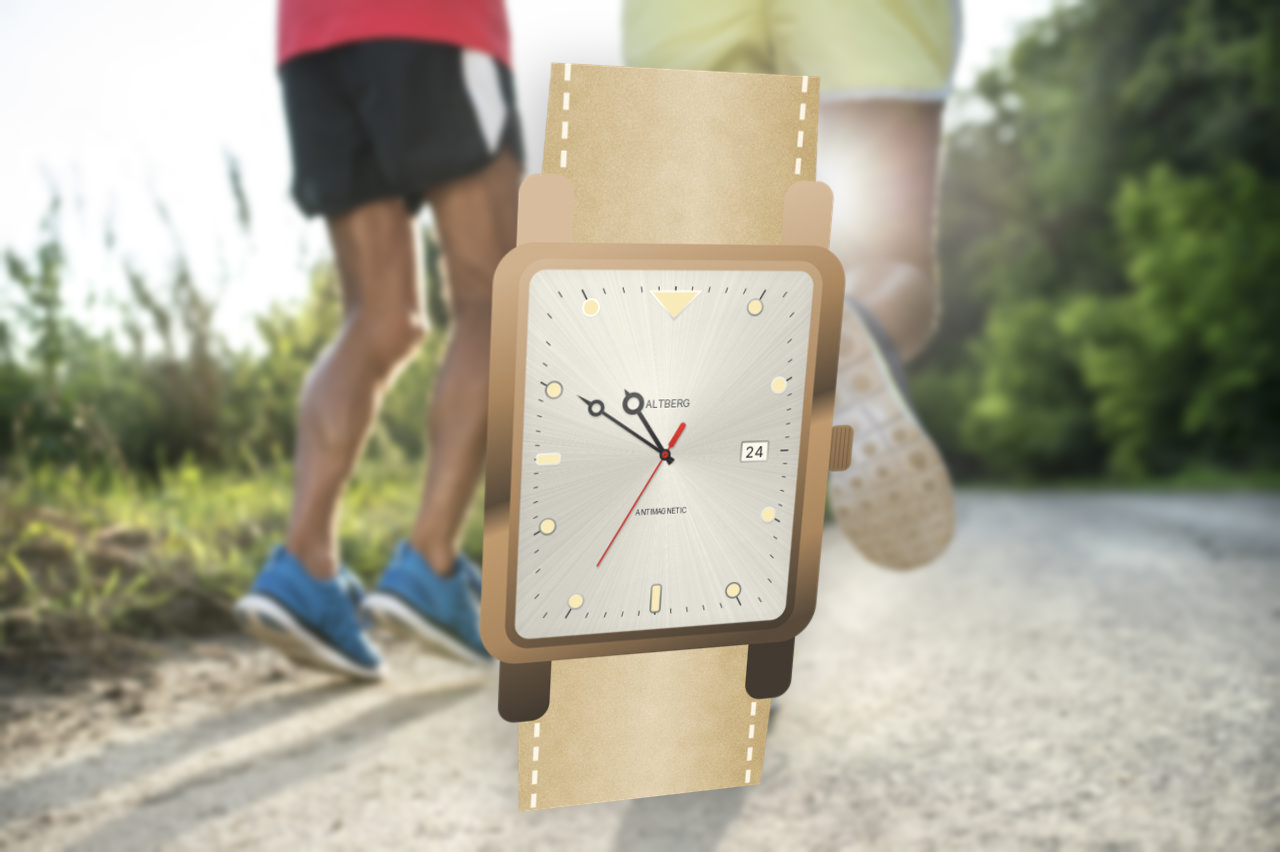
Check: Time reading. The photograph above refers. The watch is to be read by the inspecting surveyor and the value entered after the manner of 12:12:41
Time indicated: 10:50:35
